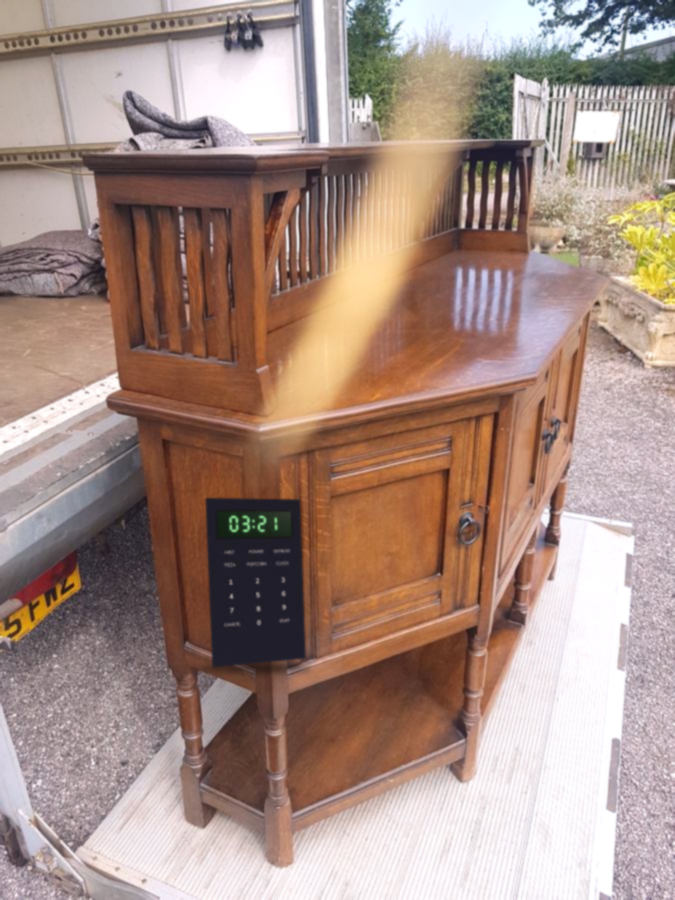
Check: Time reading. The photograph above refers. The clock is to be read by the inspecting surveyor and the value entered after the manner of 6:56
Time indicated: 3:21
